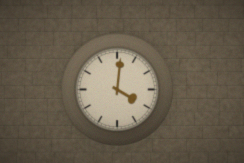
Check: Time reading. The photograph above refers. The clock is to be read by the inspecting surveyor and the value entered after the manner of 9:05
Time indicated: 4:01
